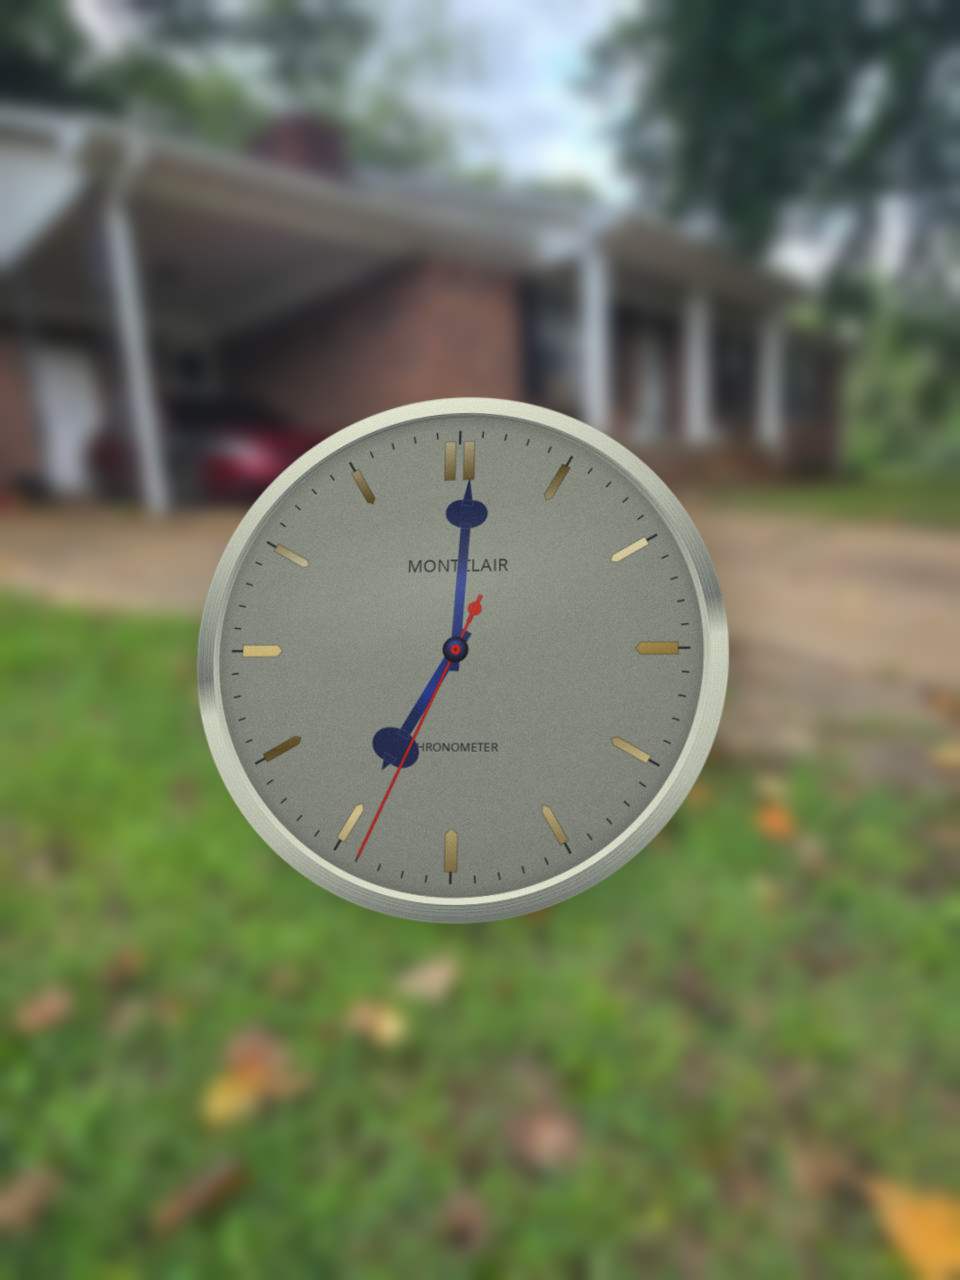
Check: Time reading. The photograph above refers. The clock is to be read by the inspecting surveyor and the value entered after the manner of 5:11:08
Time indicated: 7:00:34
